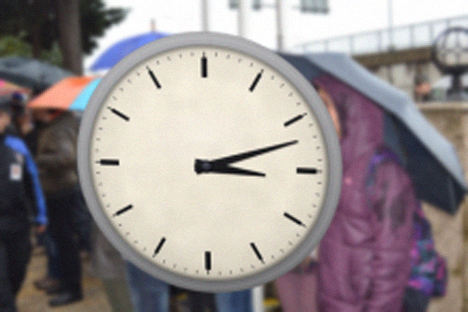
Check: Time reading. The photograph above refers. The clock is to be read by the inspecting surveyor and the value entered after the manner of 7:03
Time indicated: 3:12
